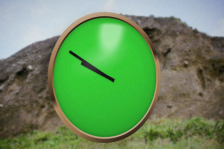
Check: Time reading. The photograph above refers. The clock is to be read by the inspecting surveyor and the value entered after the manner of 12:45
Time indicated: 9:50
